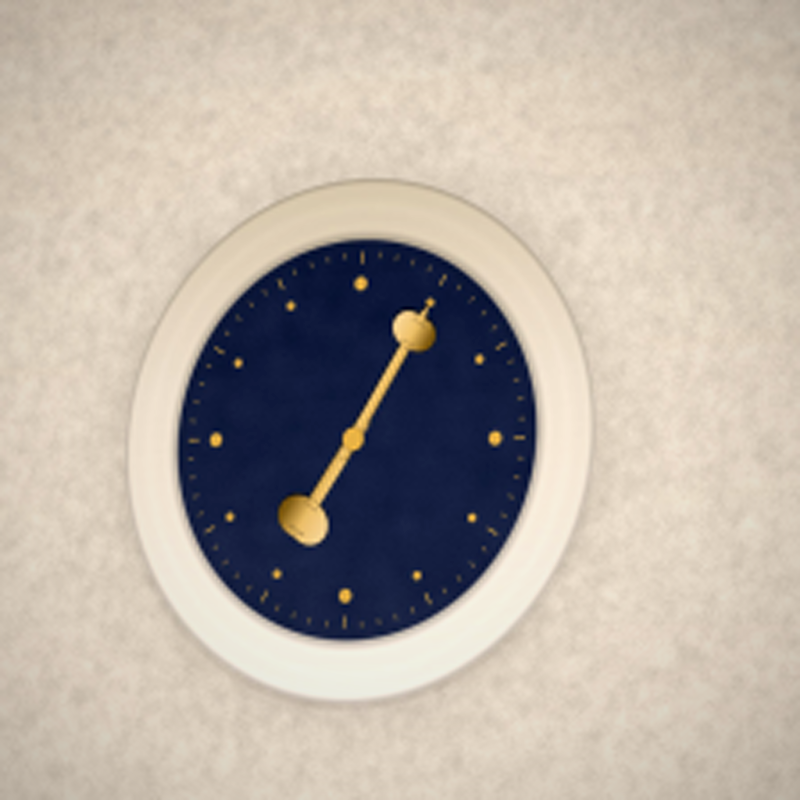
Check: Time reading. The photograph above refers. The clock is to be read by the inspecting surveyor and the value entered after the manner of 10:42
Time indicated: 7:05
